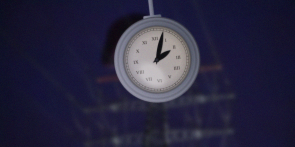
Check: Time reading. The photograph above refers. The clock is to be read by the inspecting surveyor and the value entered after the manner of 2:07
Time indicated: 2:03
